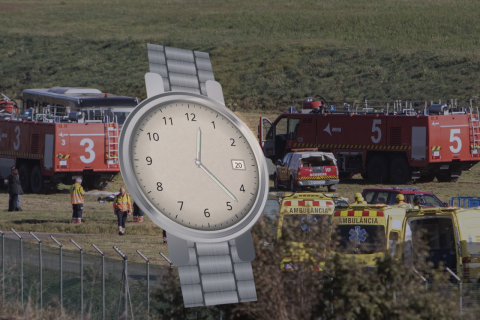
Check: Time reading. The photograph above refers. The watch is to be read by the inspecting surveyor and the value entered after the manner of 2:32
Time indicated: 12:23
